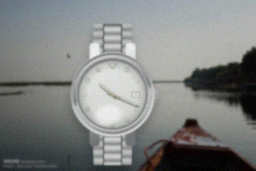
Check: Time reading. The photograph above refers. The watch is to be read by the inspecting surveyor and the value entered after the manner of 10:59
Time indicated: 10:19
